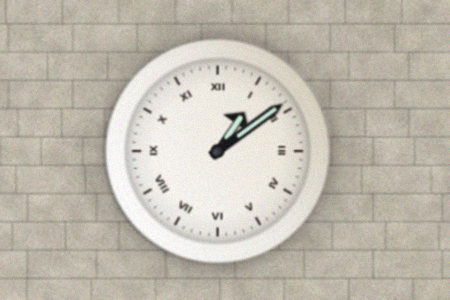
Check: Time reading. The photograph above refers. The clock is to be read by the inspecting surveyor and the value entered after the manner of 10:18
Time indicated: 1:09
